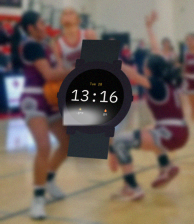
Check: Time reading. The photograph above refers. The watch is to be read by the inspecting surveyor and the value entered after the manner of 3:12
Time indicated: 13:16
